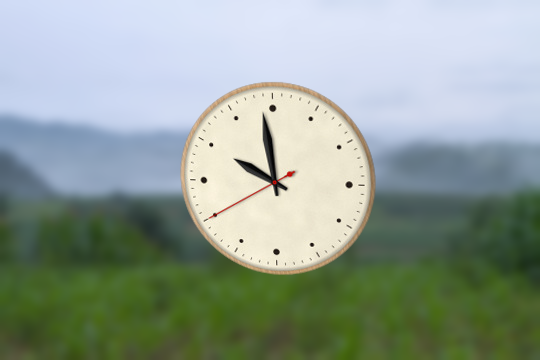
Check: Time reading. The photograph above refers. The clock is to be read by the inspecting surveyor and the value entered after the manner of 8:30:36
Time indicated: 9:58:40
